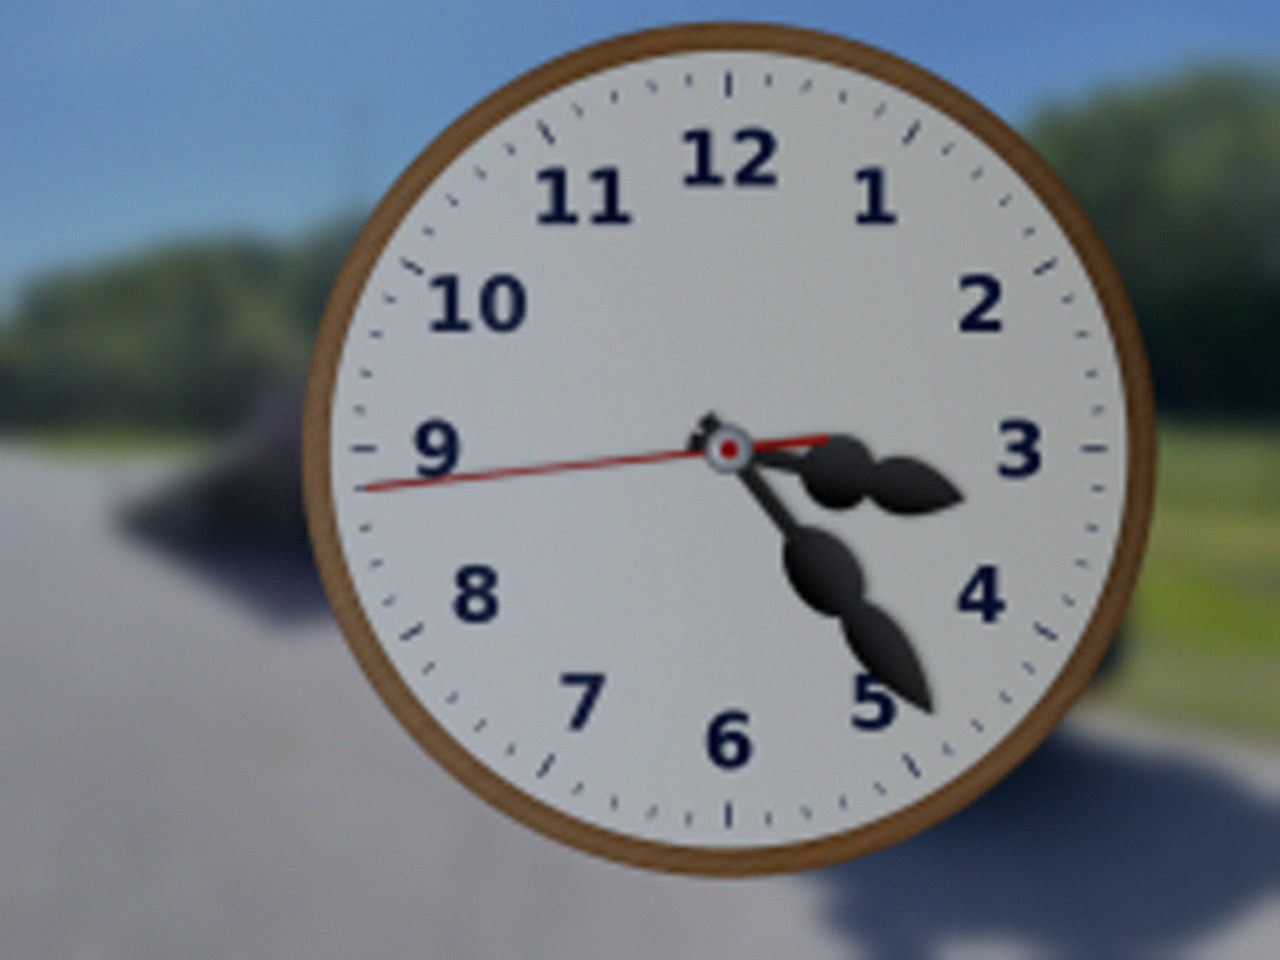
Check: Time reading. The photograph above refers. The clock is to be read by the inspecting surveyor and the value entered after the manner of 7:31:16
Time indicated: 3:23:44
